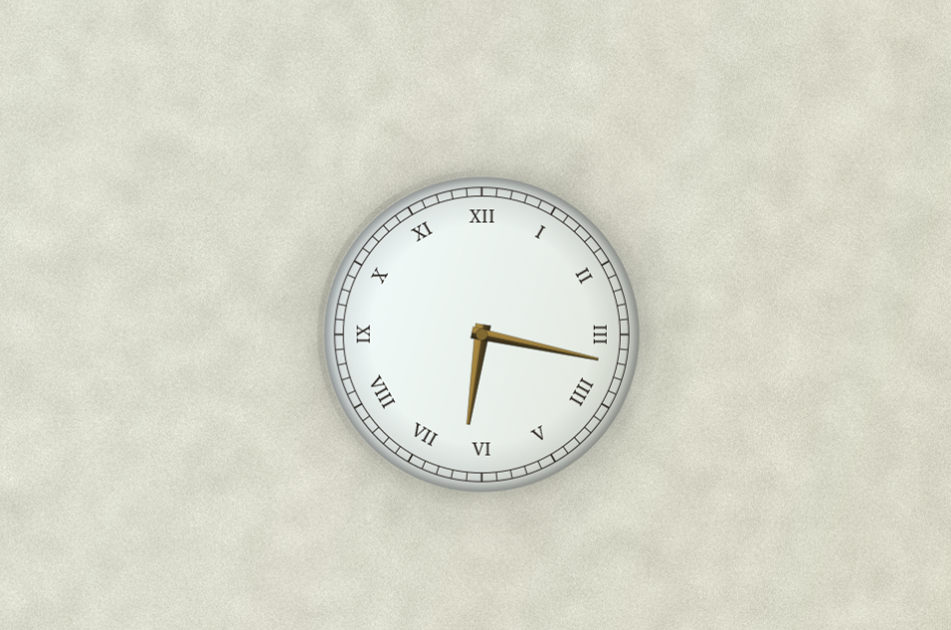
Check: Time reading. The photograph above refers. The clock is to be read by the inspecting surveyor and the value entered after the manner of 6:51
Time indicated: 6:17
